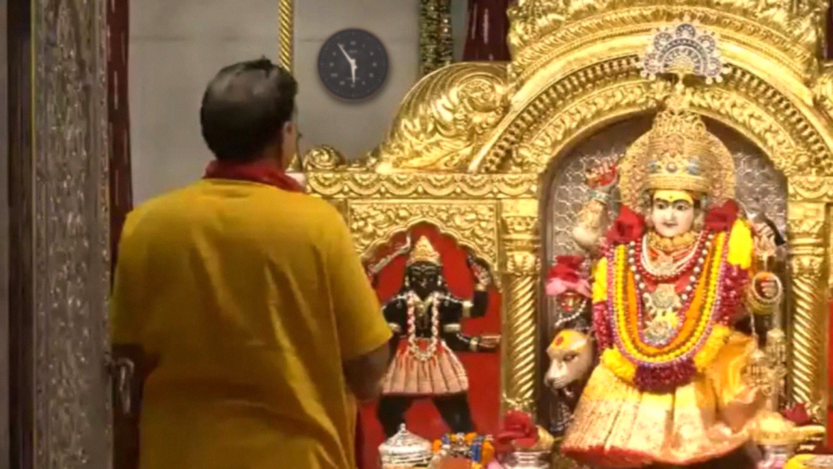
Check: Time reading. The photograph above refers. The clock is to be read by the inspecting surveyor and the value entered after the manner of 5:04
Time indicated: 5:54
